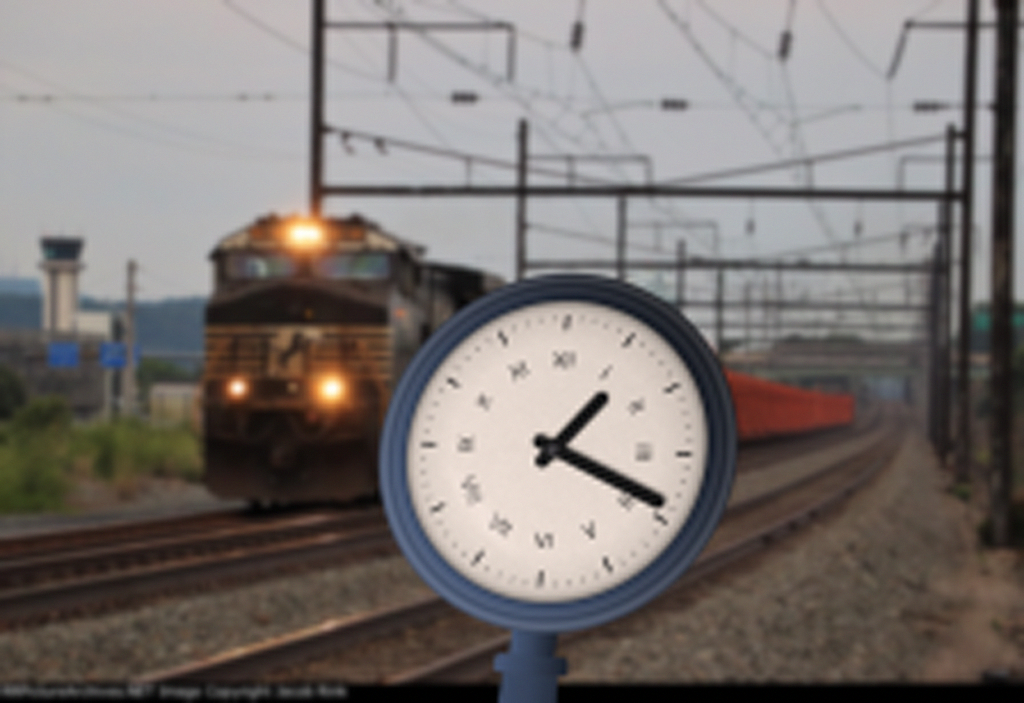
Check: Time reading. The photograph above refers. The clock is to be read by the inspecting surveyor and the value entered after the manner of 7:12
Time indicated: 1:19
